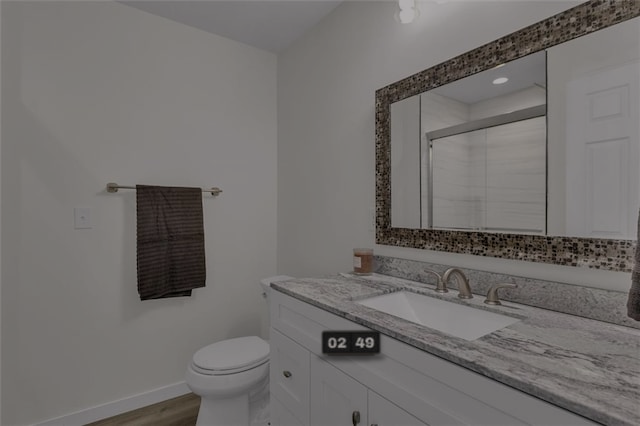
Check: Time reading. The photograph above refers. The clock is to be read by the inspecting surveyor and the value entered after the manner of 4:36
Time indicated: 2:49
